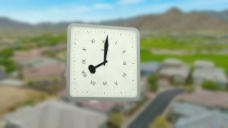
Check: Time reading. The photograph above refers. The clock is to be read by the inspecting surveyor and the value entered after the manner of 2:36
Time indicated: 8:01
